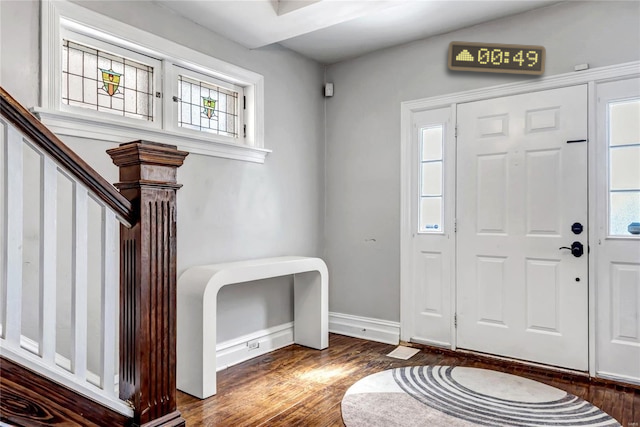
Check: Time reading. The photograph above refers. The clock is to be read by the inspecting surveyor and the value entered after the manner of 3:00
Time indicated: 0:49
